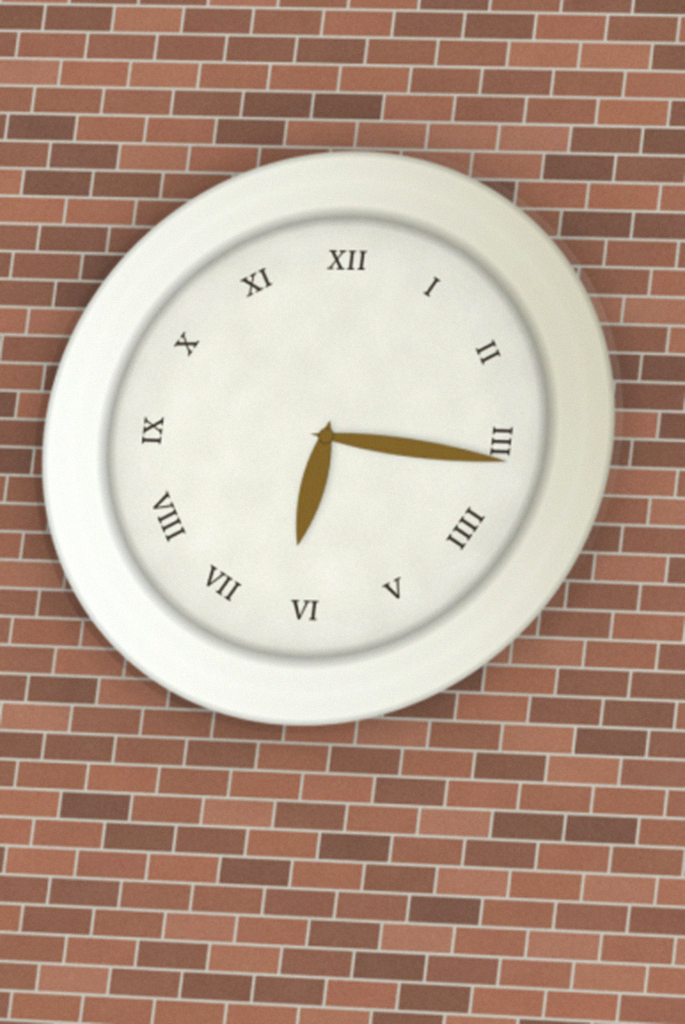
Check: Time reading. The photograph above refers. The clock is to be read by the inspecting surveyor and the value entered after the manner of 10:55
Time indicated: 6:16
